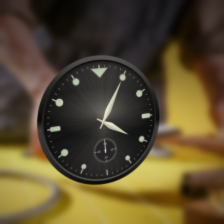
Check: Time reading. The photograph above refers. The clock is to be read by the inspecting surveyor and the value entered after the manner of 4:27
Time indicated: 4:05
